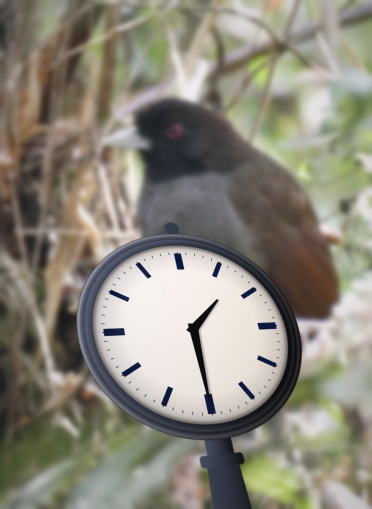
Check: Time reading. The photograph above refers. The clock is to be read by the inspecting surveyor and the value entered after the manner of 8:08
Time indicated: 1:30
